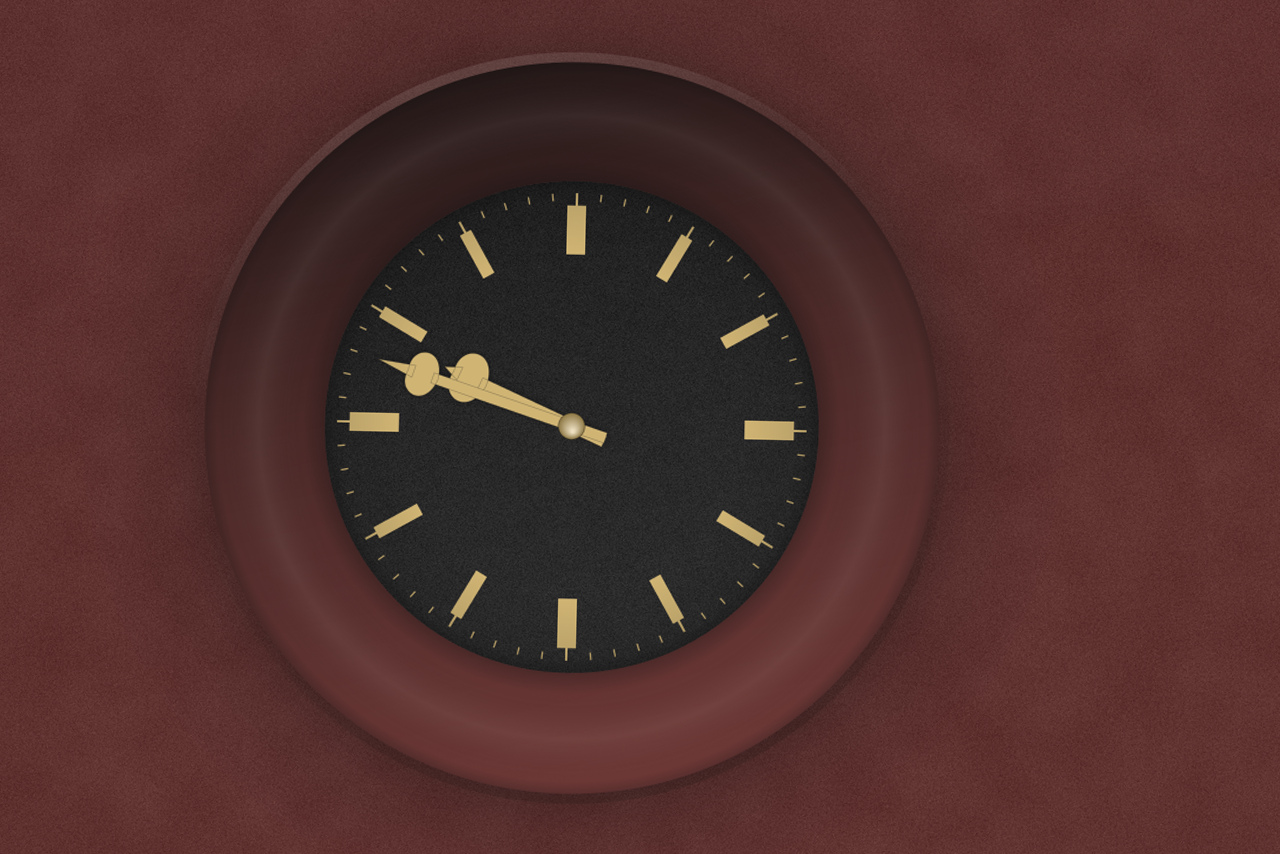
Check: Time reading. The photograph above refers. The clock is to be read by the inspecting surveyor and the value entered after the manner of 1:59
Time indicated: 9:48
